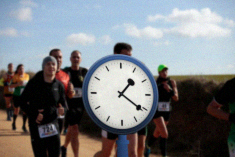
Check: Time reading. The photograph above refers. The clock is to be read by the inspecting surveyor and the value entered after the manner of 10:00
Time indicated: 1:21
